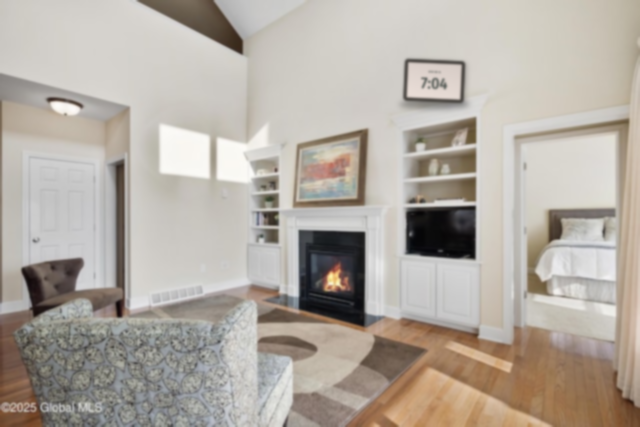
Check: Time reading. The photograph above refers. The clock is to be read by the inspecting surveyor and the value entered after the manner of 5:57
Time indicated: 7:04
